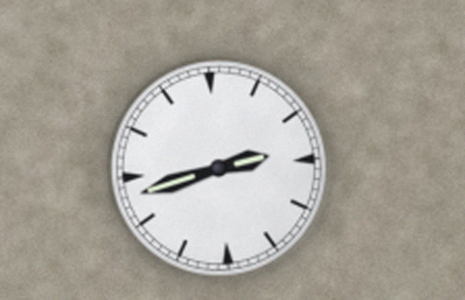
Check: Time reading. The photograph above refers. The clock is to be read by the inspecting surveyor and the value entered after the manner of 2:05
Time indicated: 2:43
